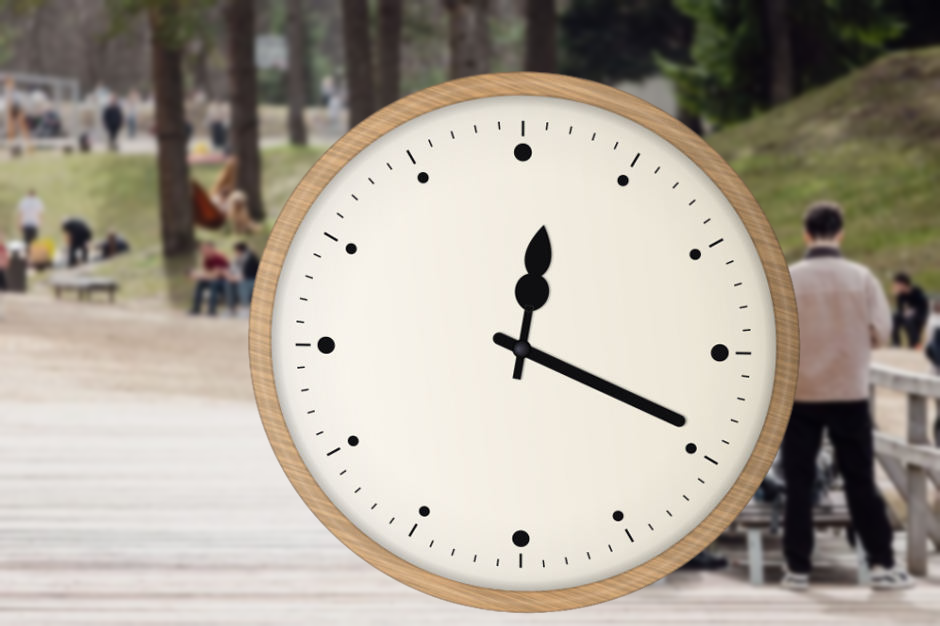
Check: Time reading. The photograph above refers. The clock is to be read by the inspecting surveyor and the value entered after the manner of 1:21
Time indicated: 12:19
